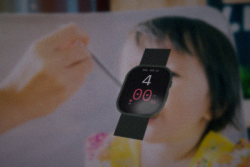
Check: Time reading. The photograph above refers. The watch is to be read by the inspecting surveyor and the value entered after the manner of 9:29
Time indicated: 4:00
